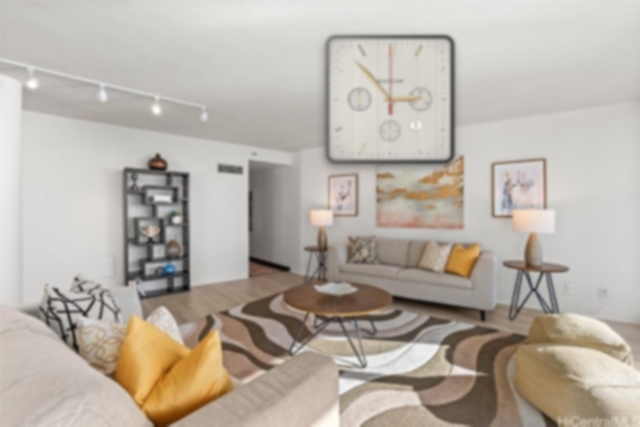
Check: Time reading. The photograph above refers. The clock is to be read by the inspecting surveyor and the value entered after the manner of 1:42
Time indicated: 2:53
